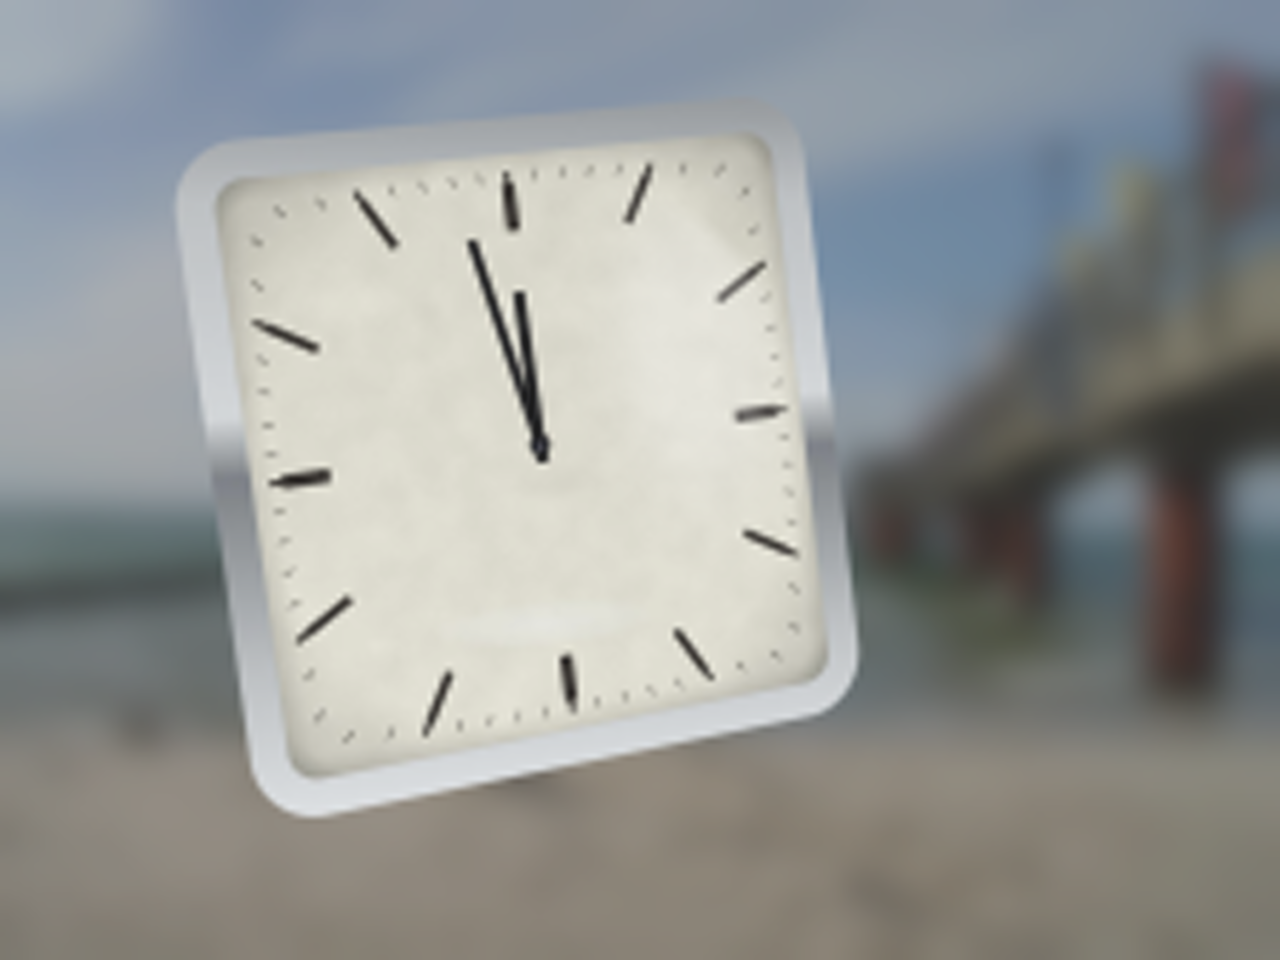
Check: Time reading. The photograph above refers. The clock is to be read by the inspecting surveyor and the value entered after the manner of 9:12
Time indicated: 11:58
